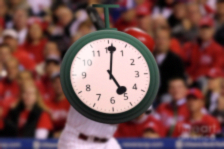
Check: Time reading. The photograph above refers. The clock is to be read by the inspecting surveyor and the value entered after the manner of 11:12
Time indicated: 5:01
